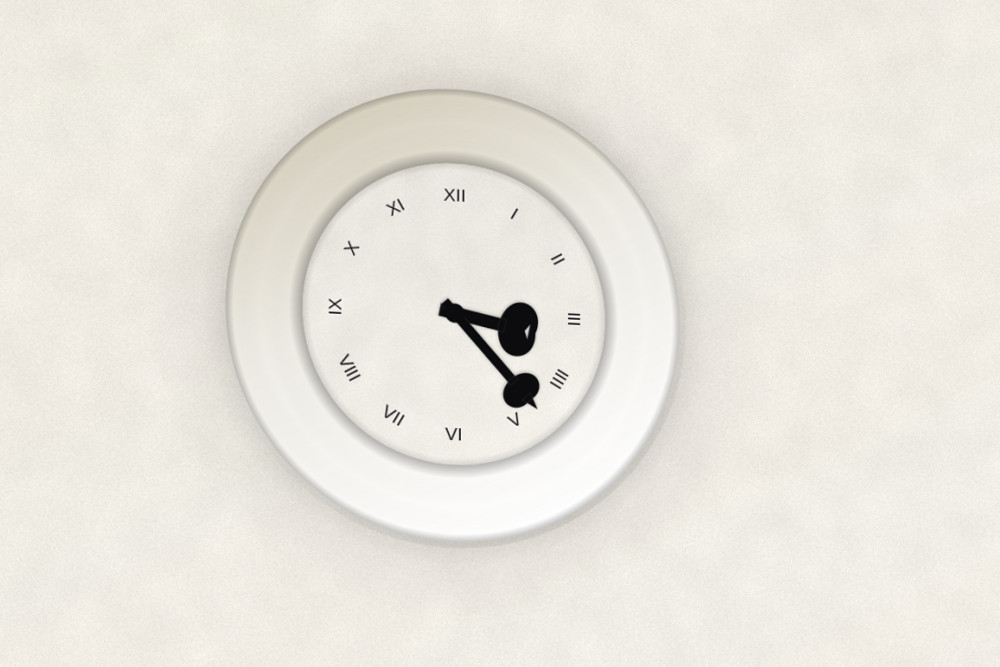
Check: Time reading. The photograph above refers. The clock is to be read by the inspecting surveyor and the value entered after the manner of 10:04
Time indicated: 3:23
